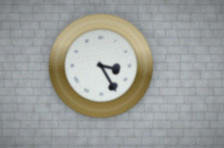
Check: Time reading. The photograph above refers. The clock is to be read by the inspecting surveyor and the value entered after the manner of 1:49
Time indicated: 3:25
